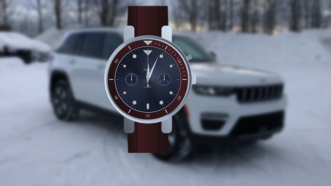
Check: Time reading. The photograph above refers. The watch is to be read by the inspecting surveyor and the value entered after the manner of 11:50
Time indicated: 12:04
